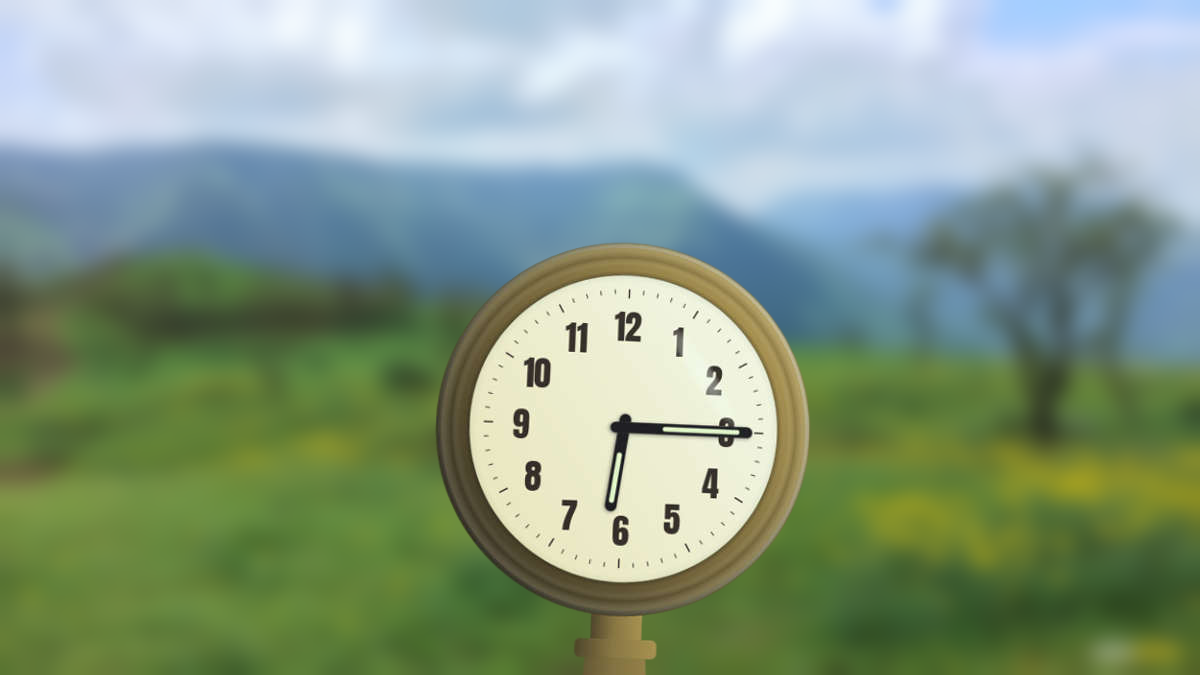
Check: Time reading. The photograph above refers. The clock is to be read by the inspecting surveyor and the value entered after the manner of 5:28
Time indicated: 6:15
